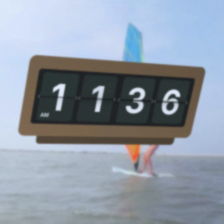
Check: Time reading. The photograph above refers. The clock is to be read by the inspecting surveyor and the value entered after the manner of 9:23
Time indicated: 11:36
